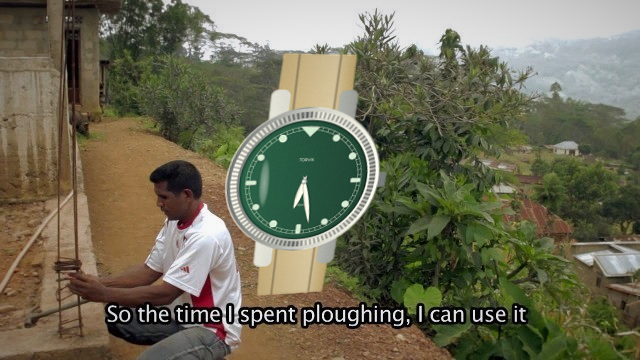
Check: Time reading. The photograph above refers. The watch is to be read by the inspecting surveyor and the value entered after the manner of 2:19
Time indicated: 6:28
